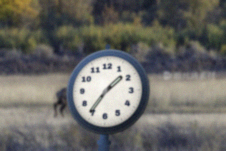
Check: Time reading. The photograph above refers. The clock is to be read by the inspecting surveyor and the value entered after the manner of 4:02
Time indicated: 1:36
